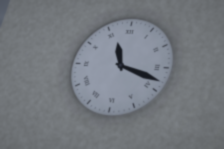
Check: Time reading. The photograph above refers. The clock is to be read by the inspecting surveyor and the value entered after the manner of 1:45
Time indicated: 11:18
